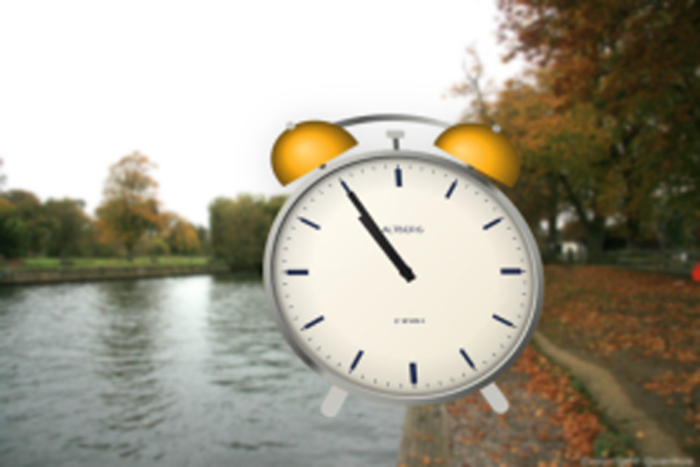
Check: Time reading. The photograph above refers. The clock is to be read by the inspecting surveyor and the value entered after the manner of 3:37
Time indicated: 10:55
